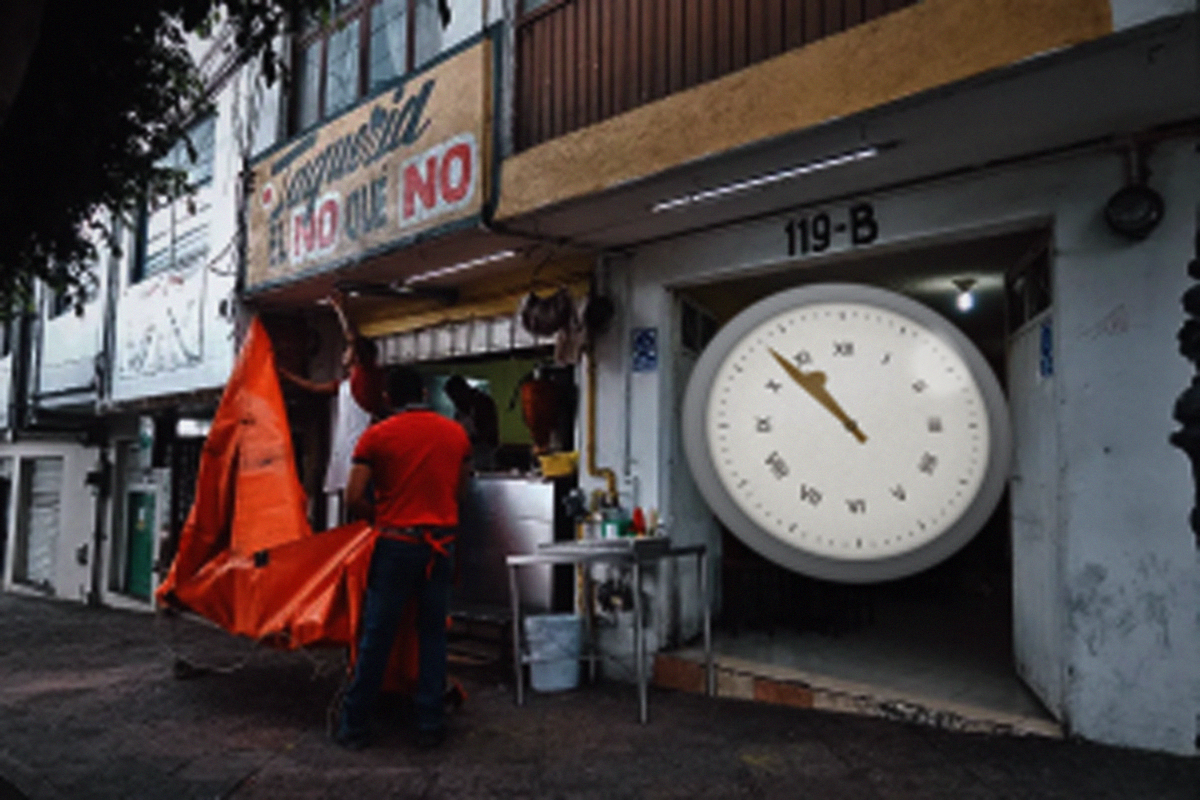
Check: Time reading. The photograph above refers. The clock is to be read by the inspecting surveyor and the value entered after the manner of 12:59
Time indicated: 10:53
